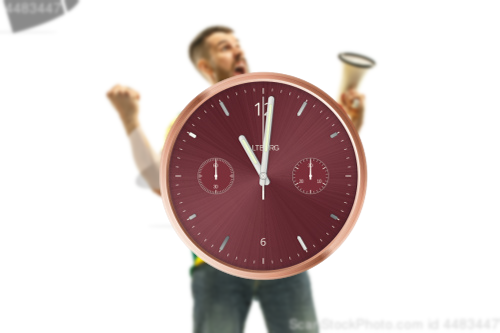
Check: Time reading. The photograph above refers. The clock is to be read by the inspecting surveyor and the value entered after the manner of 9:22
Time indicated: 11:01
